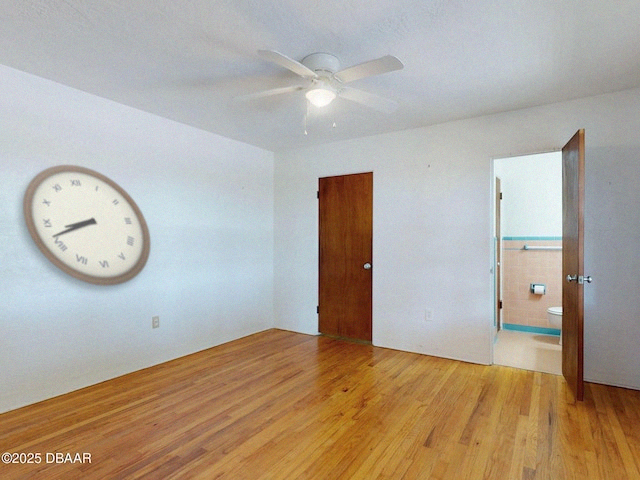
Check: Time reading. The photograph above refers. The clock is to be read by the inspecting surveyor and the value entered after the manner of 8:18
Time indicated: 8:42
